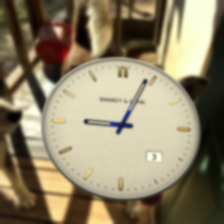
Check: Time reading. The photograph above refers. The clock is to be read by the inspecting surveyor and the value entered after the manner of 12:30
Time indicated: 9:04
